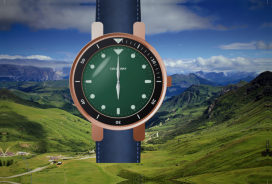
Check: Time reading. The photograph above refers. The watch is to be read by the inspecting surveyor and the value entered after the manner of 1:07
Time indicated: 6:00
